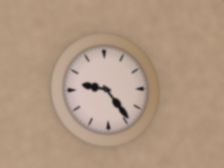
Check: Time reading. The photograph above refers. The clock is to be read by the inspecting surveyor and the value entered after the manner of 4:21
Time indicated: 9:24
